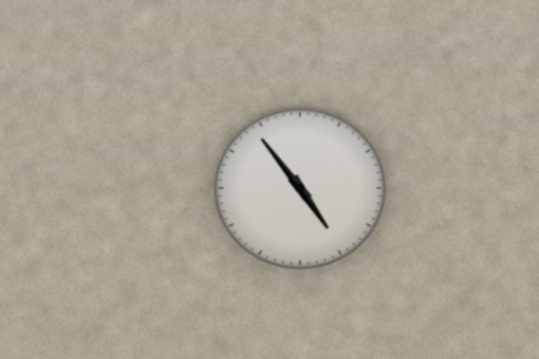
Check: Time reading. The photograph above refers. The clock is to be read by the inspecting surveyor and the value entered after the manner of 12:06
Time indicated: 4:54
